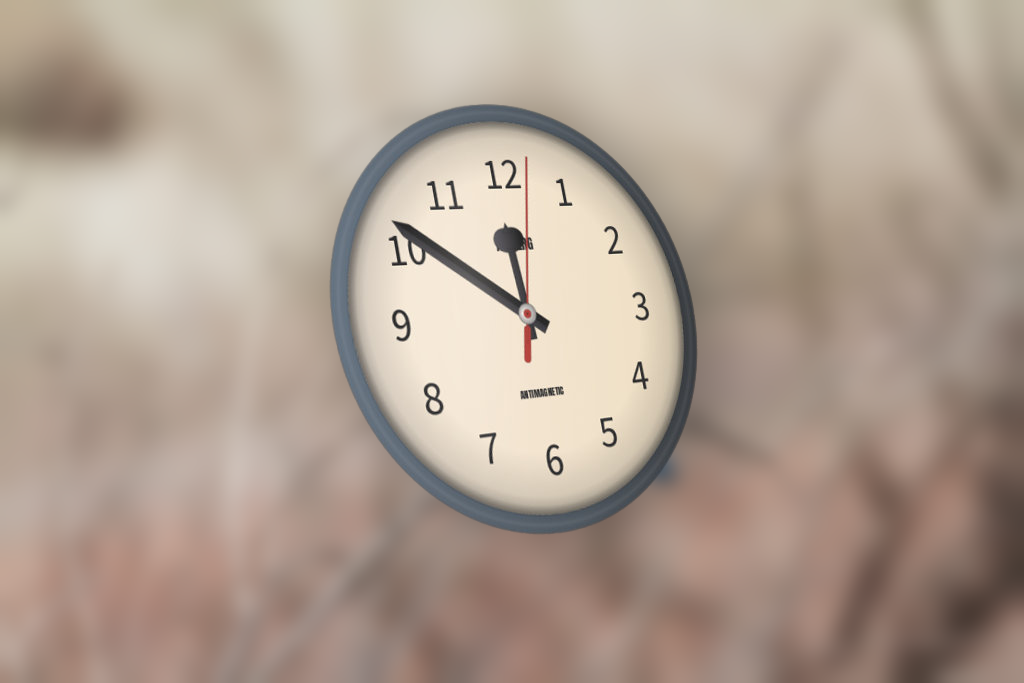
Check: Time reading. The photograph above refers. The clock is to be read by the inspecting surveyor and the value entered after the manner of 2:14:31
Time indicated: 11:51:02
